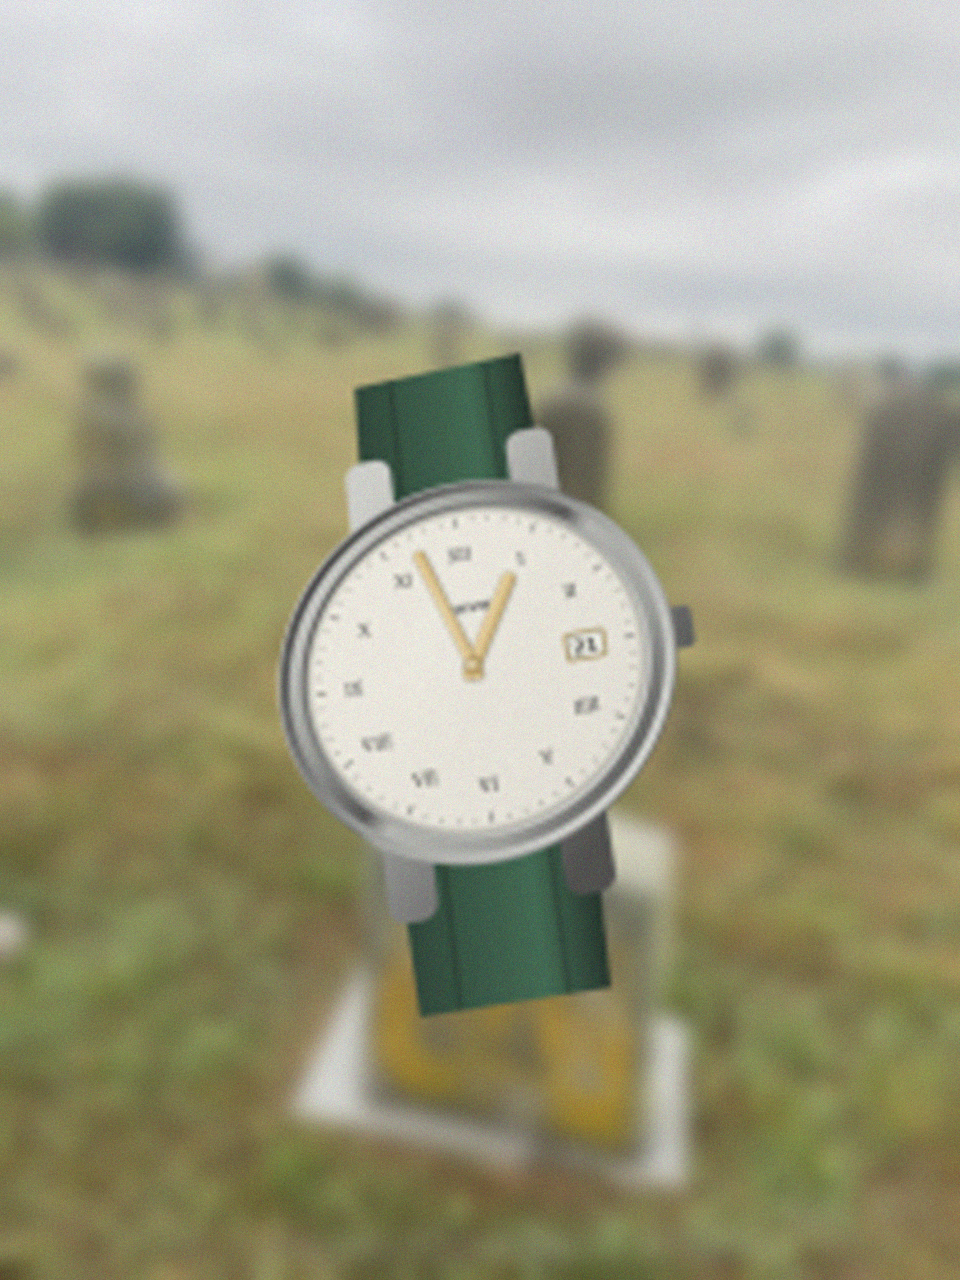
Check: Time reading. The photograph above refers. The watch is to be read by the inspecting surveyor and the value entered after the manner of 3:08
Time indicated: 12:57
